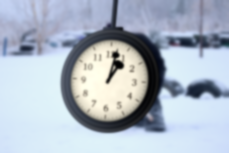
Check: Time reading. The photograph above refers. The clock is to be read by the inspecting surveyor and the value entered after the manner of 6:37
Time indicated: 1:02
